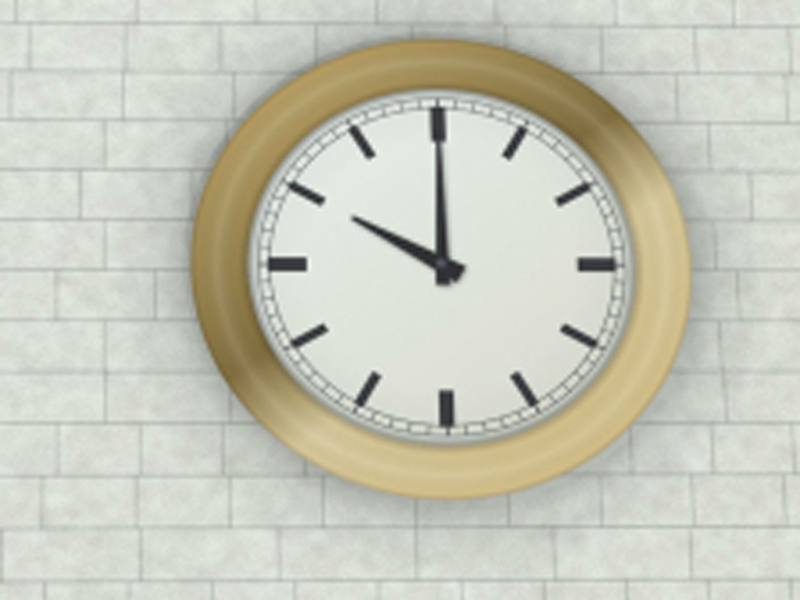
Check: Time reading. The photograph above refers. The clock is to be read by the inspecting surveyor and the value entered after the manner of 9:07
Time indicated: 10:00
